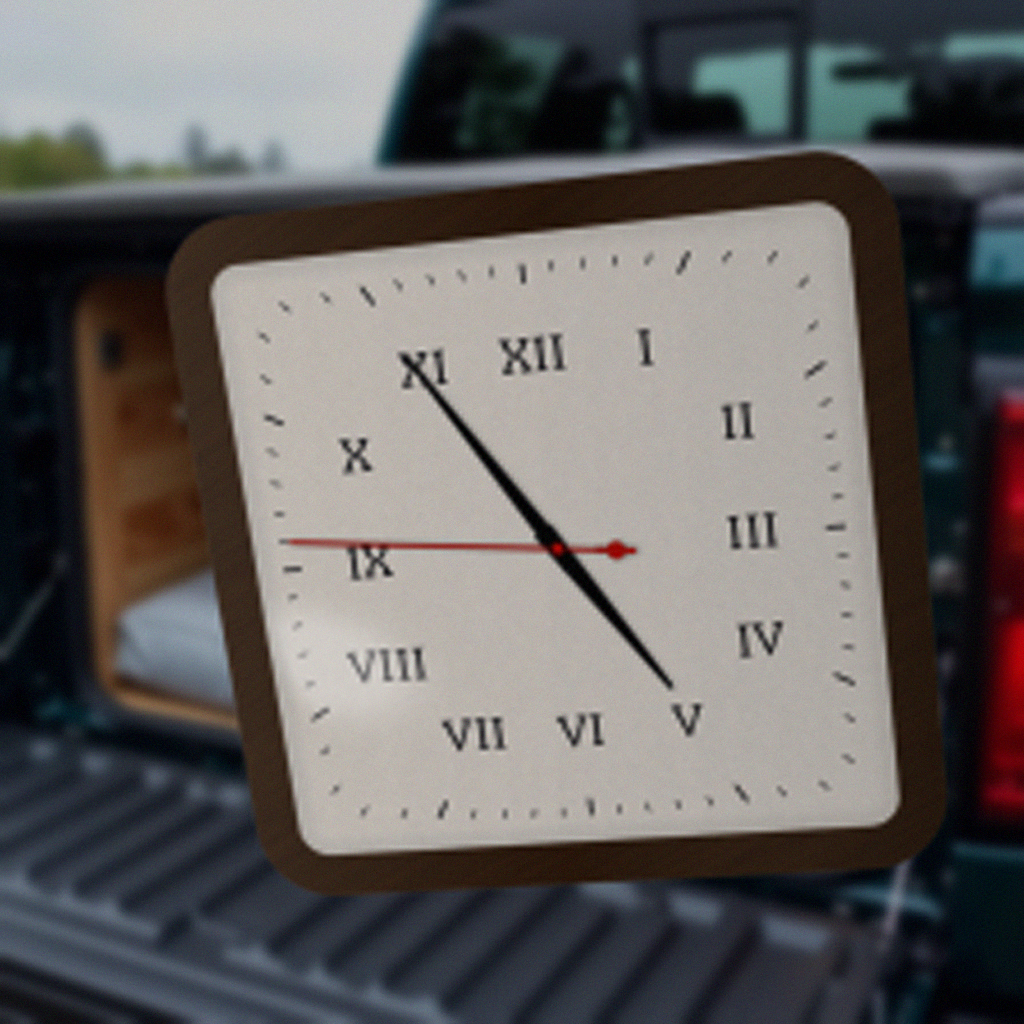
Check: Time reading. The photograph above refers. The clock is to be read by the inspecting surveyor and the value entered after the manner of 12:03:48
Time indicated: 4:54:46
